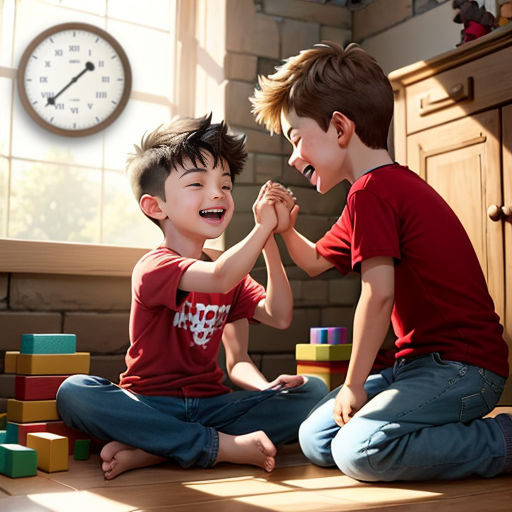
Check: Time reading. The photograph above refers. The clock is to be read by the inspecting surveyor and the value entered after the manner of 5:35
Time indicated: 1:38
